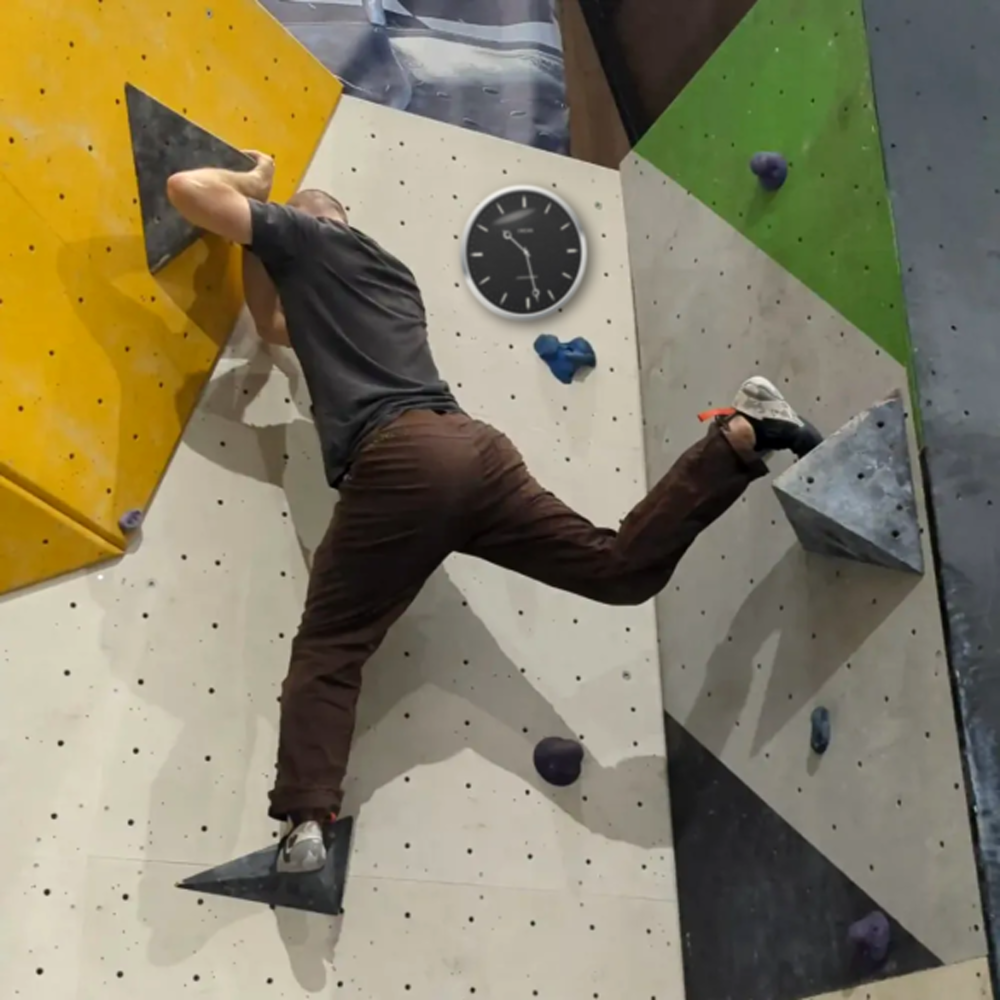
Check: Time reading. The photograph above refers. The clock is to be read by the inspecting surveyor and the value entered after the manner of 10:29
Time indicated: 10:28
